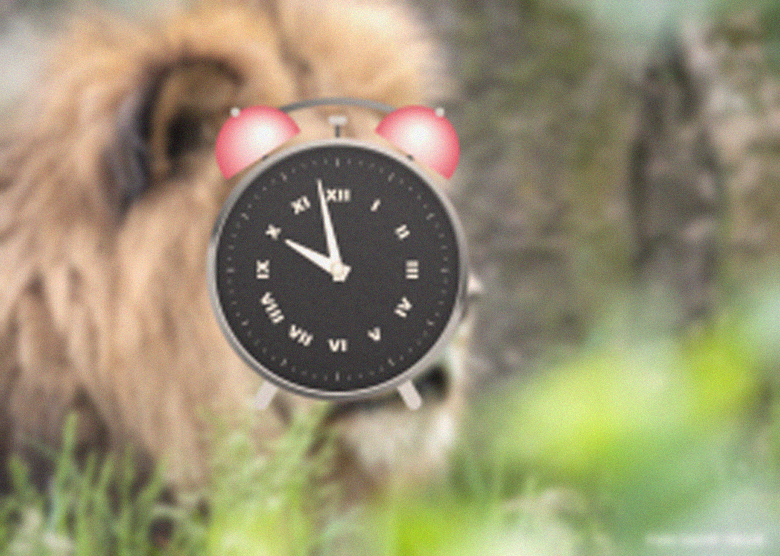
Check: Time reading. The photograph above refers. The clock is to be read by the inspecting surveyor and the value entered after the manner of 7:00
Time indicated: 9:58
